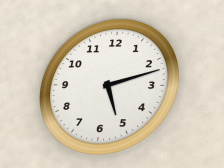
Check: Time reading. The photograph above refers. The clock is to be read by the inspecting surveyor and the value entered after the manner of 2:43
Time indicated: 5:12
